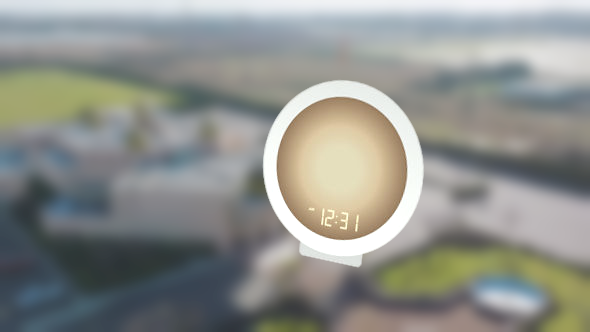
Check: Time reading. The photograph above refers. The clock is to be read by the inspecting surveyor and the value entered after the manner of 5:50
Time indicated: 12:31
